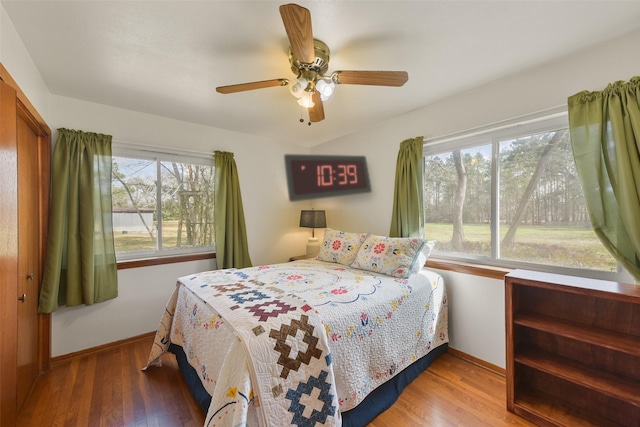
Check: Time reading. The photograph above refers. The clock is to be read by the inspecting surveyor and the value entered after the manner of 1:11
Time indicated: 10:39
